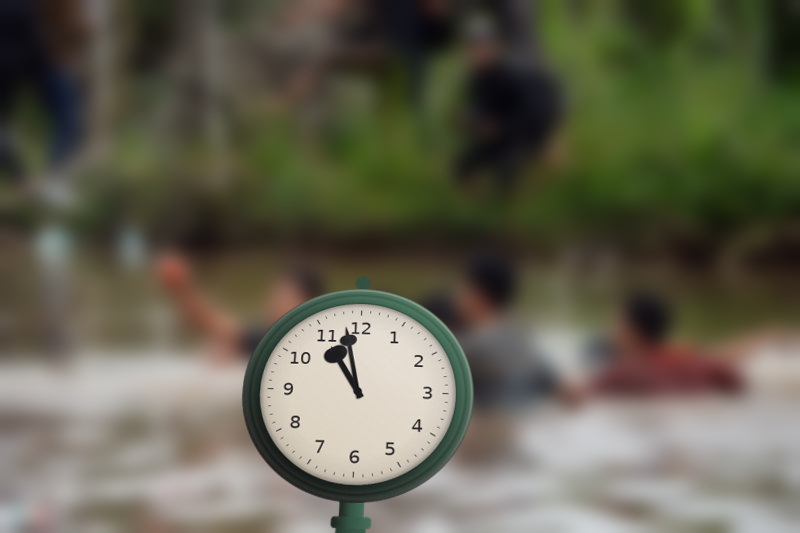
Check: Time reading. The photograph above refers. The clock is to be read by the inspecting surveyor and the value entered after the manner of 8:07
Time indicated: 10:58
